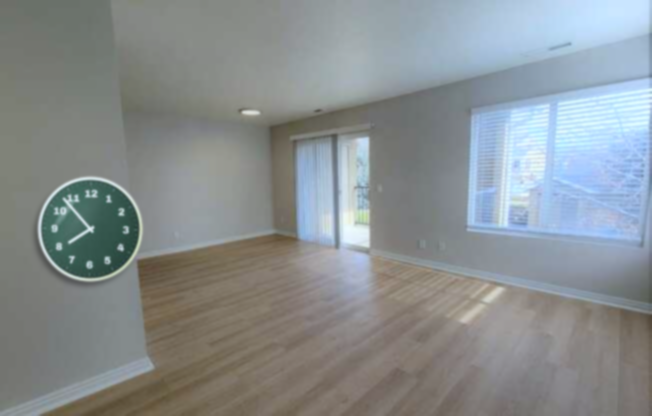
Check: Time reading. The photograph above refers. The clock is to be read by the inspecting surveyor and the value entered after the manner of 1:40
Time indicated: 7:53
